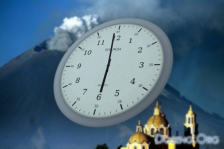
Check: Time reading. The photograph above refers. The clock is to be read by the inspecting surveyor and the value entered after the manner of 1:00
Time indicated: 5:59
